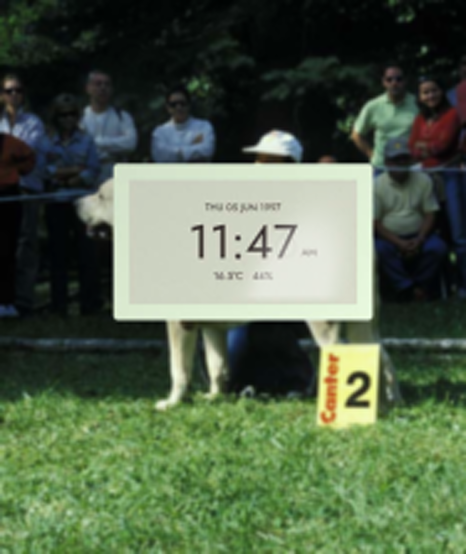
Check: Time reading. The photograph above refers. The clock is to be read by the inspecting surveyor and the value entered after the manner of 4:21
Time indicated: 11:47
